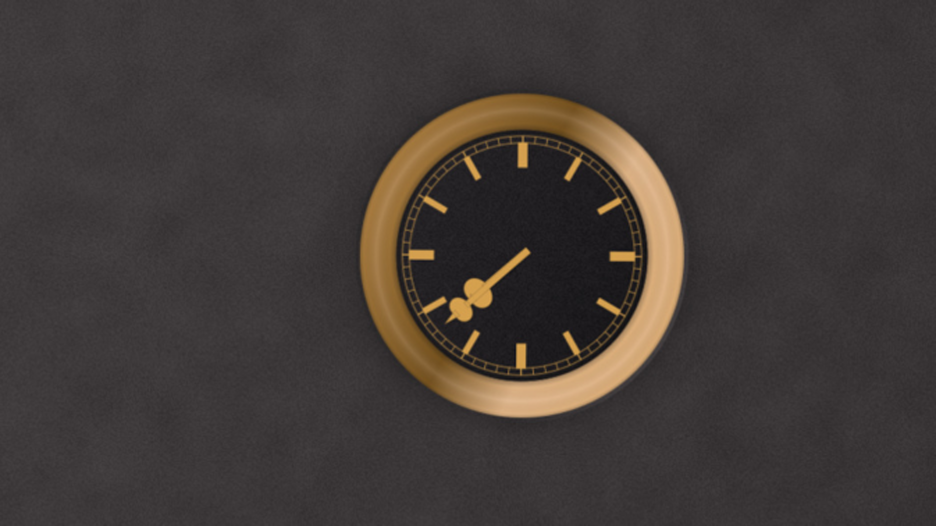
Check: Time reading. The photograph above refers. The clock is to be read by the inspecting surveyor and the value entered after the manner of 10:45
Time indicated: 7:38
